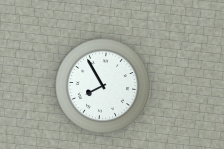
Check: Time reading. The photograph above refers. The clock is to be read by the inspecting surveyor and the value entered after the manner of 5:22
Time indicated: 7:54
